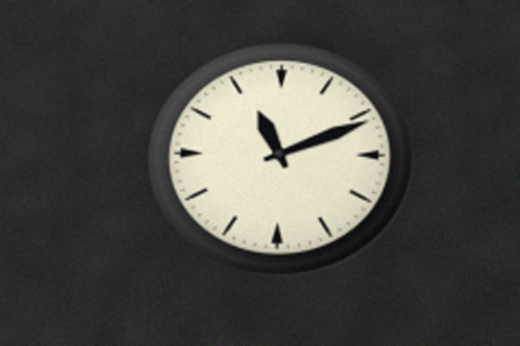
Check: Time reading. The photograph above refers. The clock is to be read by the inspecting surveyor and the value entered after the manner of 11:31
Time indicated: 11:11
